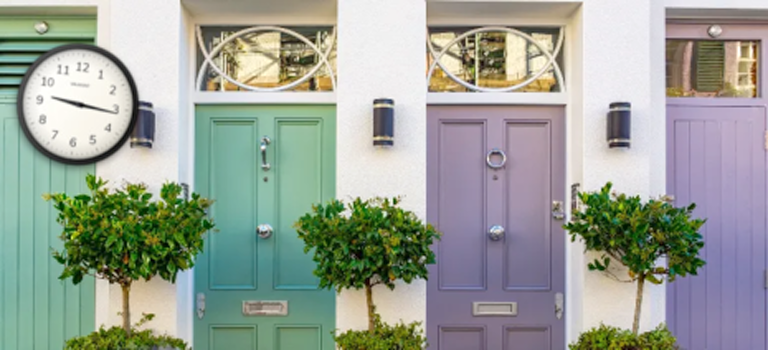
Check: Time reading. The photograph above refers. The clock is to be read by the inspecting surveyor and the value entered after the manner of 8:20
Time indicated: 9:16
